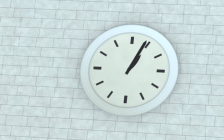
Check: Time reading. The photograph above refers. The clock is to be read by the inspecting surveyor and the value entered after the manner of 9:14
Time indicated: 1:04
